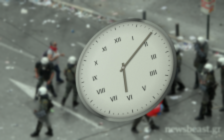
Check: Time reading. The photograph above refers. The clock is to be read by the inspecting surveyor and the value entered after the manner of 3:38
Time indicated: 6:09
